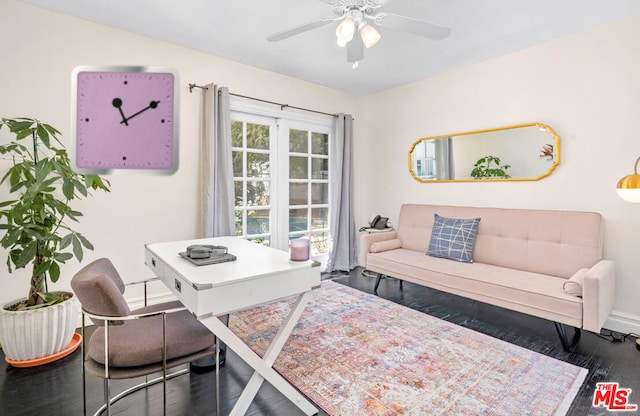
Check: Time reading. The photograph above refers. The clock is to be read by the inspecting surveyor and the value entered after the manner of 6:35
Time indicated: 11:10
